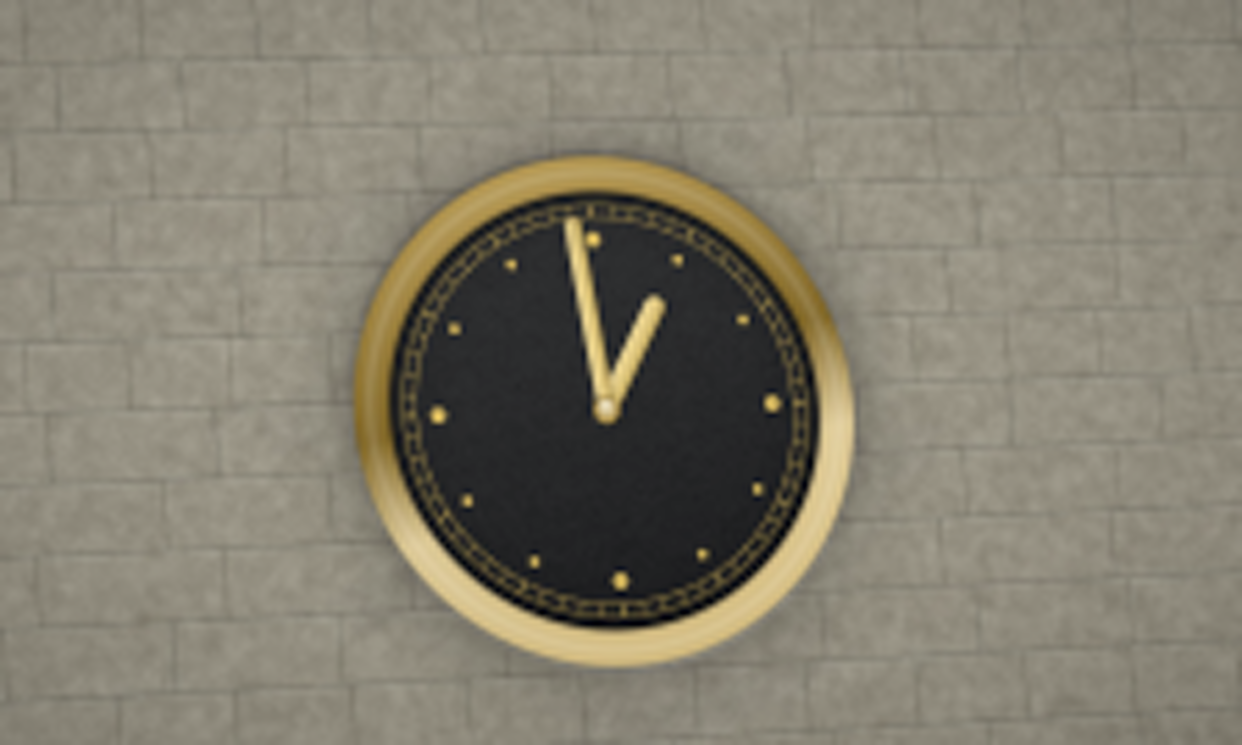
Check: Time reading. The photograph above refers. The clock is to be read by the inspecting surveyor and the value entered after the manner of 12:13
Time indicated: 12:59
